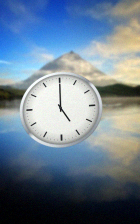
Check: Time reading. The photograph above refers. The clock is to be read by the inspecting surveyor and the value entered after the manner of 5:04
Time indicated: 5:00
